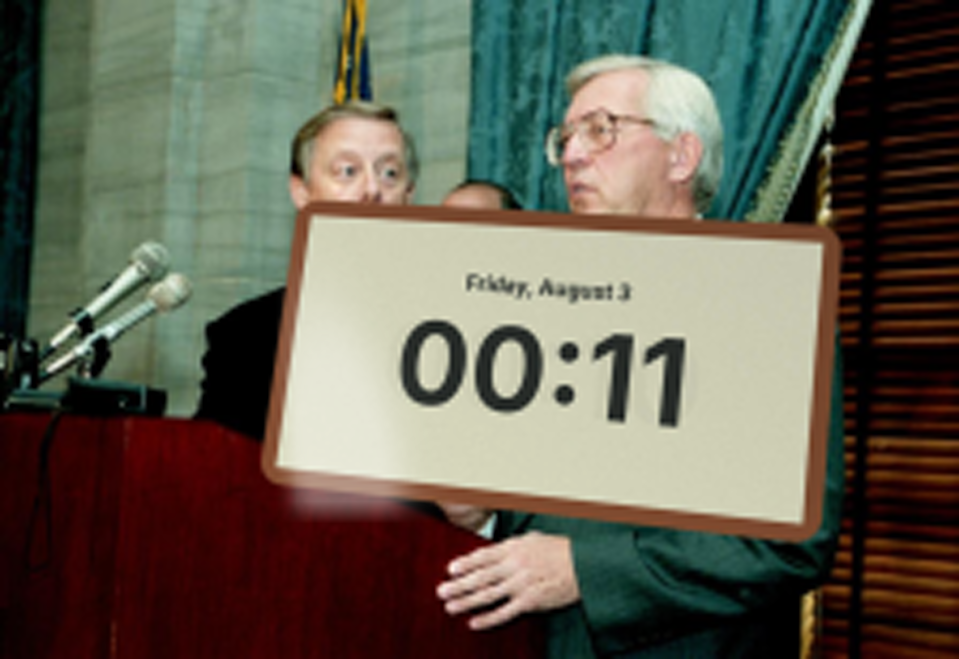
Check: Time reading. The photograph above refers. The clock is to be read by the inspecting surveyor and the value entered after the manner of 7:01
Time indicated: 0:11
